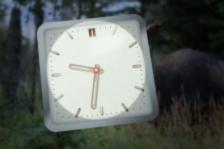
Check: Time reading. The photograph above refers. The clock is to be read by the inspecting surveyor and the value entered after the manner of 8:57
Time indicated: 9:32
